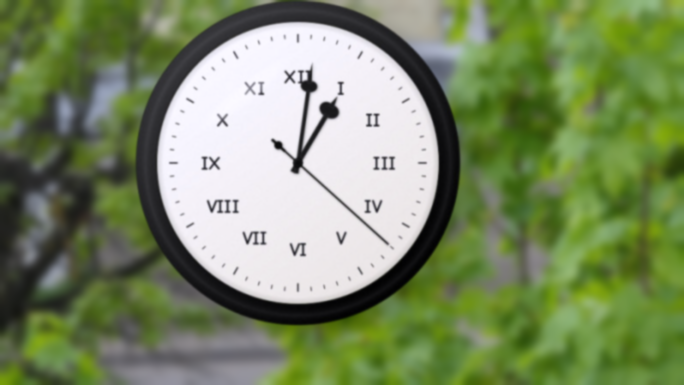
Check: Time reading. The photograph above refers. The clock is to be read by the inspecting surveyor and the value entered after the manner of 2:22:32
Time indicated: 1:01:22
